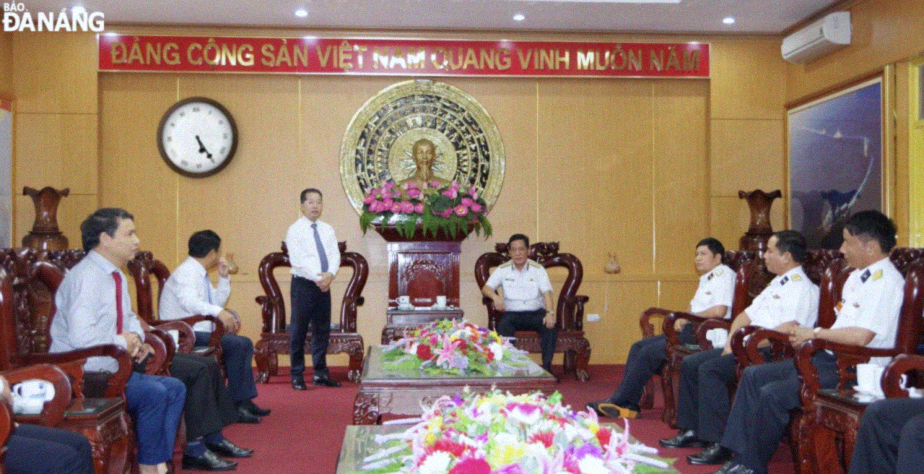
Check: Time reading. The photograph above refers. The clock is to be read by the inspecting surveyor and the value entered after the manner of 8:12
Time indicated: 5:25
